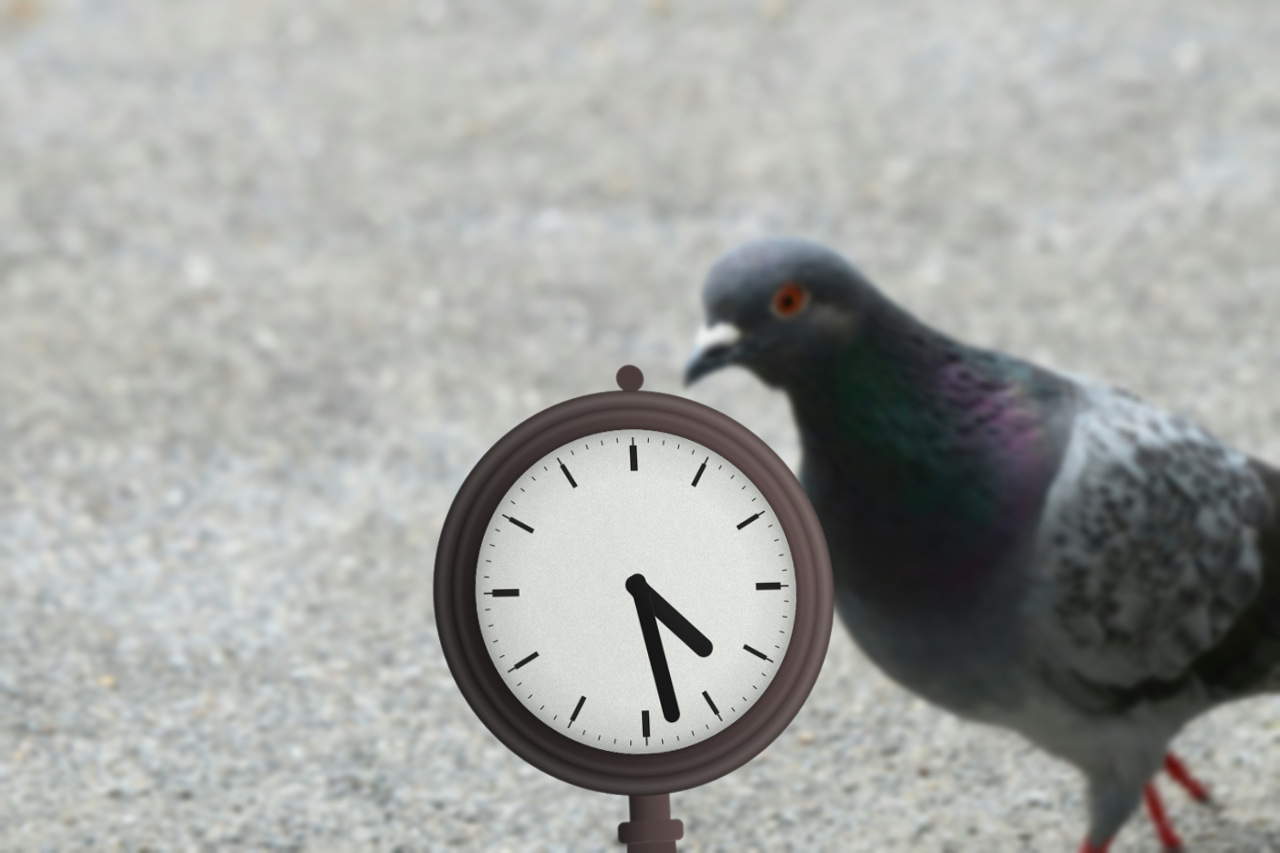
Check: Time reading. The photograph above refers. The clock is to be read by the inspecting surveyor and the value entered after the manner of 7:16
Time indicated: 4:28
